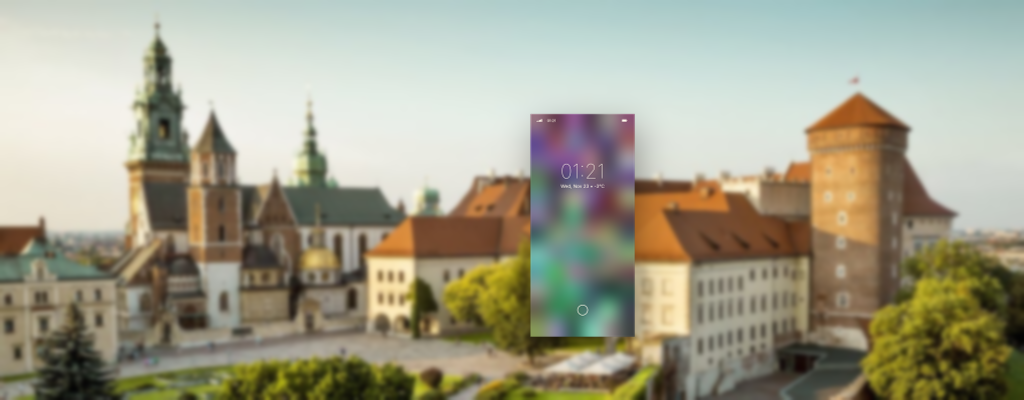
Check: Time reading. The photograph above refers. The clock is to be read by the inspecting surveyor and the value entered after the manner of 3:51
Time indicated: 1:21
